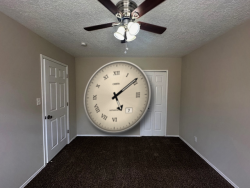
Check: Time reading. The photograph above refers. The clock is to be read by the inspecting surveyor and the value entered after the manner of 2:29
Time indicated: 5:09
